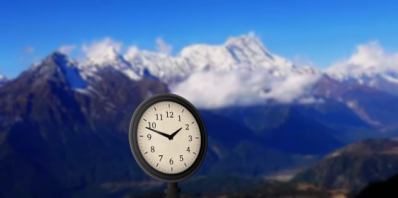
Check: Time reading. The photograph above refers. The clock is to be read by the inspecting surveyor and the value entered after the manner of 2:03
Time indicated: 1:48
